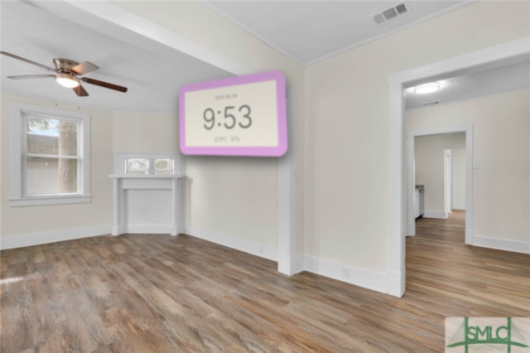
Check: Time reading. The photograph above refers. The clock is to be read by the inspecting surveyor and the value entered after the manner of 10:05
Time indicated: 9:53
